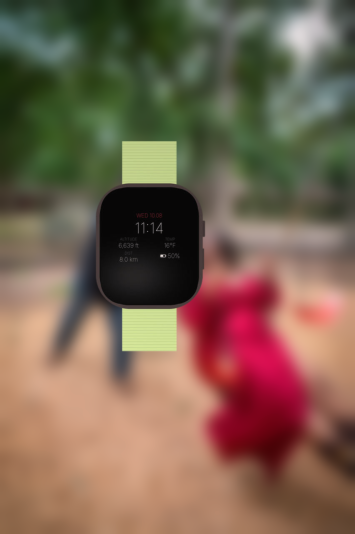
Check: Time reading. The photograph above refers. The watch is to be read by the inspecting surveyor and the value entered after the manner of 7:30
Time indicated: 11:14
